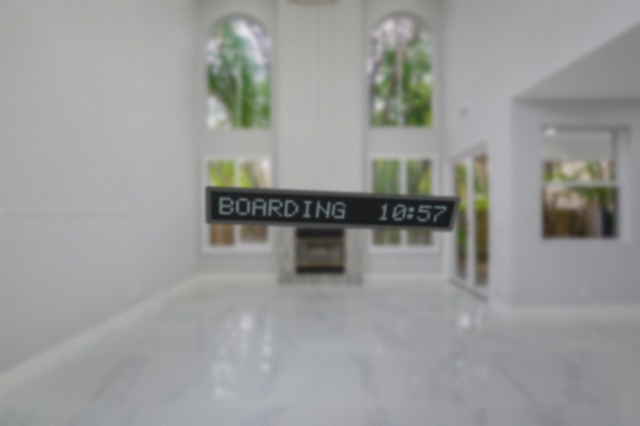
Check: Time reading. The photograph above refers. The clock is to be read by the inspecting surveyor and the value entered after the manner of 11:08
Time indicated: 10:57
